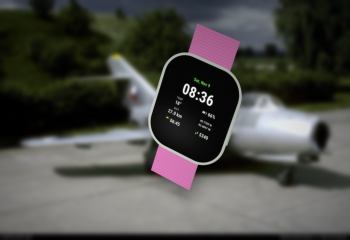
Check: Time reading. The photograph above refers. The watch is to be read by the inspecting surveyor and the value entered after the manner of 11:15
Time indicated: 8:36
